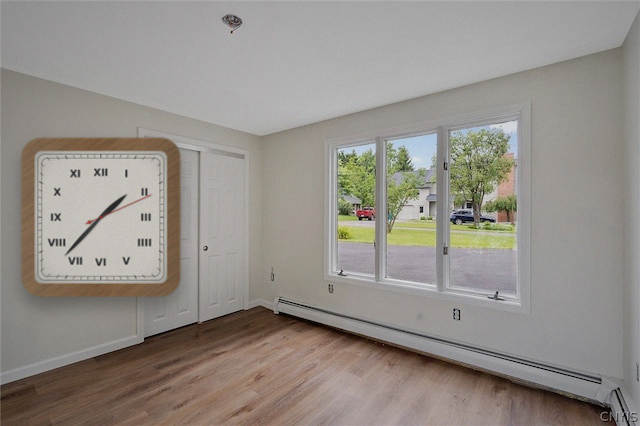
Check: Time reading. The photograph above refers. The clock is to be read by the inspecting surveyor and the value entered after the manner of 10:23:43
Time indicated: 1:37:11
